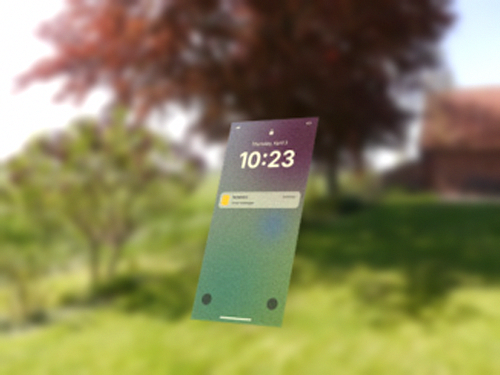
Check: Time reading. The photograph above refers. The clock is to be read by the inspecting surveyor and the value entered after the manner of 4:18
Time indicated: 10:23
